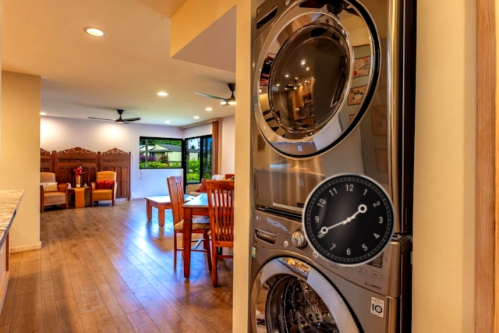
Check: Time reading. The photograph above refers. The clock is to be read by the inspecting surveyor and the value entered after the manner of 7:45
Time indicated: 1:41
